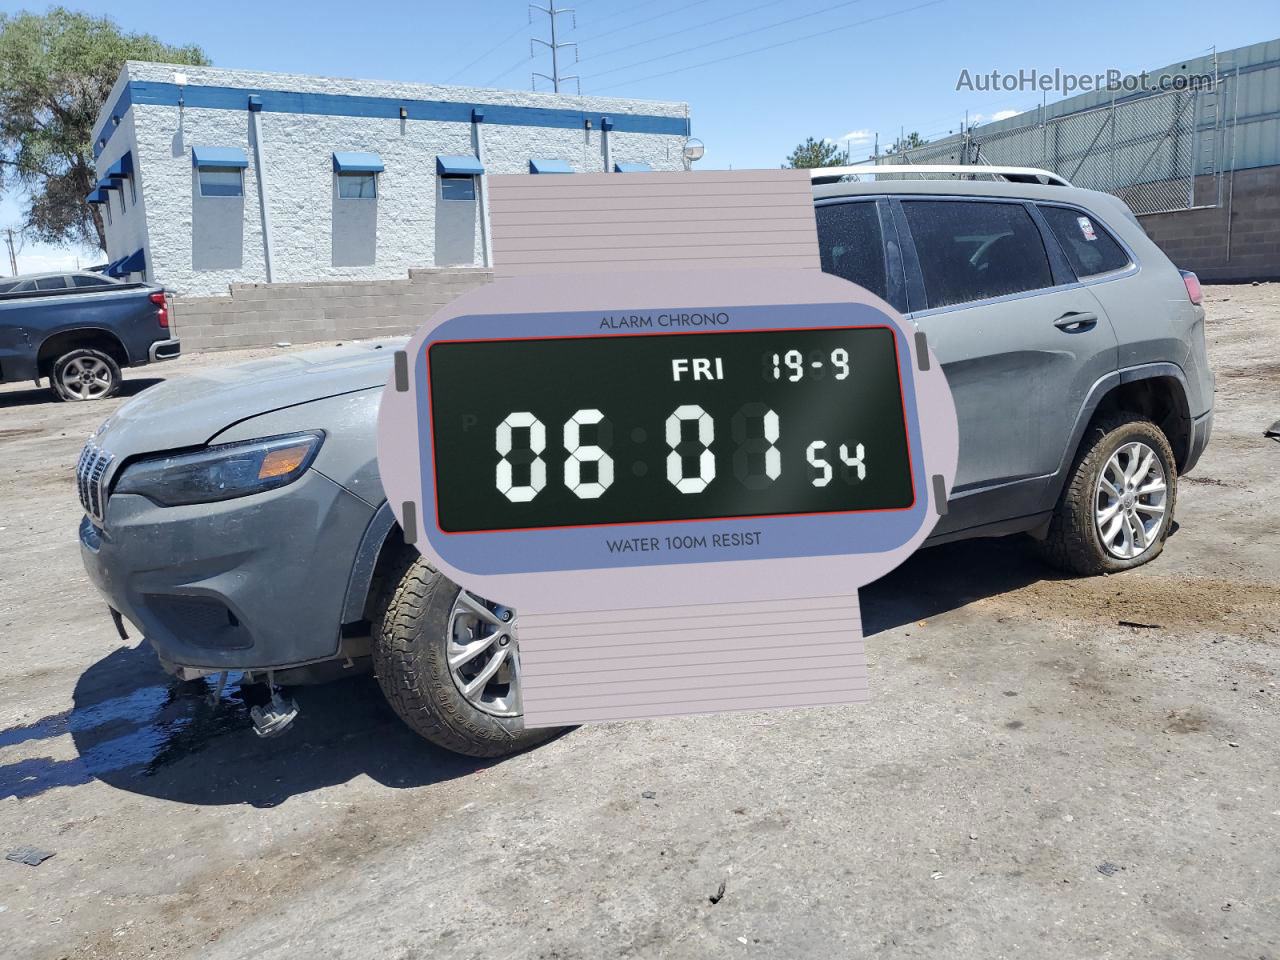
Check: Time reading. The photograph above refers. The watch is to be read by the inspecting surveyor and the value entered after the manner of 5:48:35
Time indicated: 6:01:54
